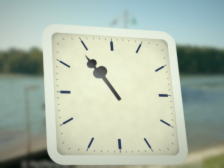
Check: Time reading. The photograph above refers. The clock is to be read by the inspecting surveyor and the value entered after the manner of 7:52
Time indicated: 10:54
